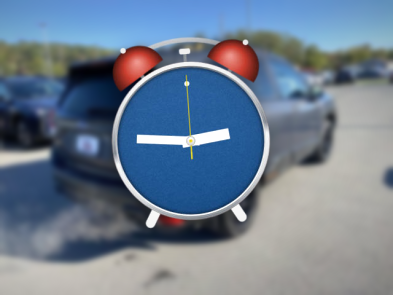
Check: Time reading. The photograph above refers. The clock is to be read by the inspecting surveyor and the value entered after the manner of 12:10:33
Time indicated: 2:46:00
